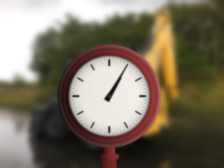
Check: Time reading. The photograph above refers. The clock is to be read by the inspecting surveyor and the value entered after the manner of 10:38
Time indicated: 1:05
